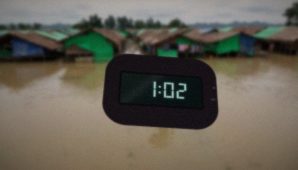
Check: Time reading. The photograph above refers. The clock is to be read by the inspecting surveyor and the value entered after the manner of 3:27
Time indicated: 1:02
